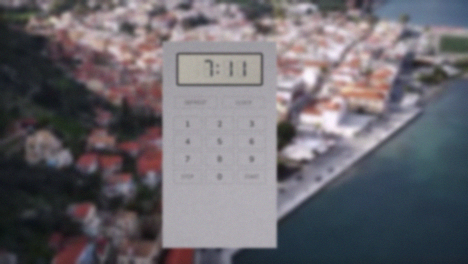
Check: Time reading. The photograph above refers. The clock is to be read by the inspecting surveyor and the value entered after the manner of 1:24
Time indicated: 7:11
